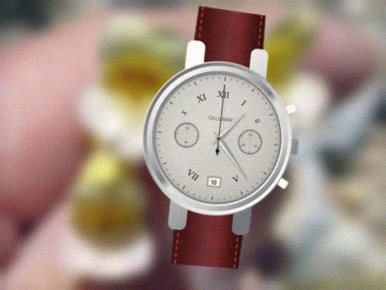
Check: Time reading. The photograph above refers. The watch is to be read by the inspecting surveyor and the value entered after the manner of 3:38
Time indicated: 1:23
